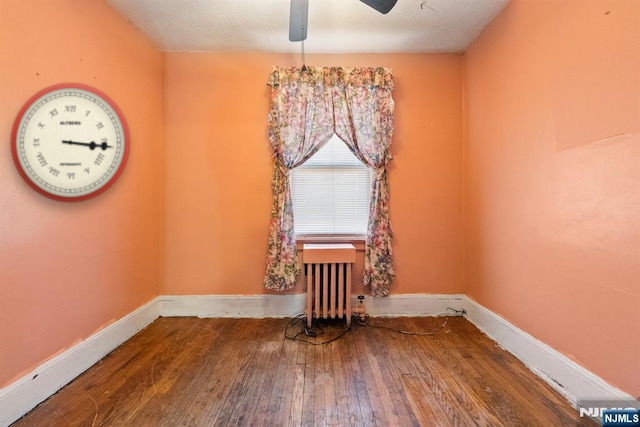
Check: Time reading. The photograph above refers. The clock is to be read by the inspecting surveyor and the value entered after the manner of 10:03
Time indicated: 3:16
